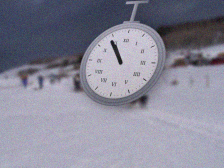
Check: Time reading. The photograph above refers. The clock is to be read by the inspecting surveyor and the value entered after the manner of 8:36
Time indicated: 10:54
